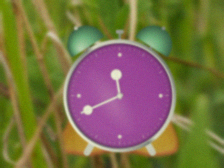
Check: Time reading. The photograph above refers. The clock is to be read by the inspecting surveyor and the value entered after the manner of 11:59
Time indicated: 11:41
